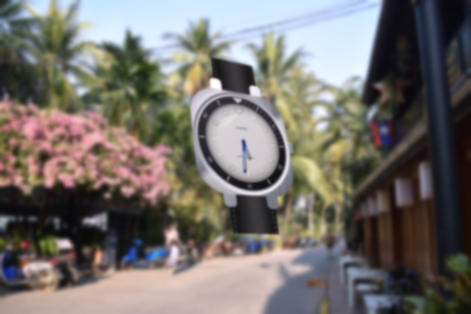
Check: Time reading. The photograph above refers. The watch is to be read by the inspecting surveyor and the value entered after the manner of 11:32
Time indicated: 5:31
